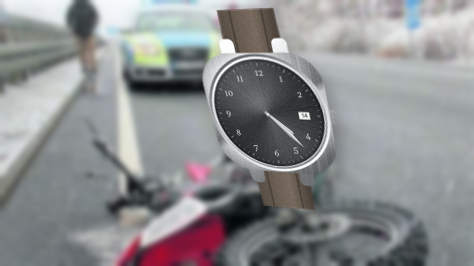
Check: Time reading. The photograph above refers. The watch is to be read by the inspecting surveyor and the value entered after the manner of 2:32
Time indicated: 4:23
